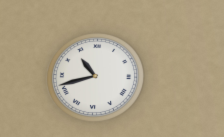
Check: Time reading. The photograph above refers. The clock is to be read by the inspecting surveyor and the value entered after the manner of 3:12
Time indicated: 10:42
